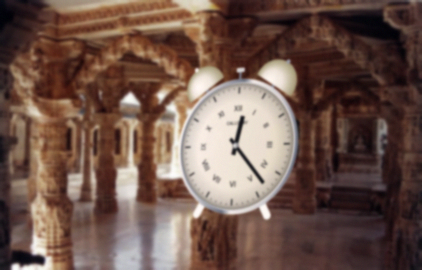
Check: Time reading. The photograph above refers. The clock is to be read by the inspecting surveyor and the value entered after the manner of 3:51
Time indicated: 12:23
